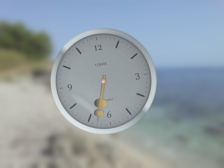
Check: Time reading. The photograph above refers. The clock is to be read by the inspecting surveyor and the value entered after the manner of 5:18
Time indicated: 6:33
